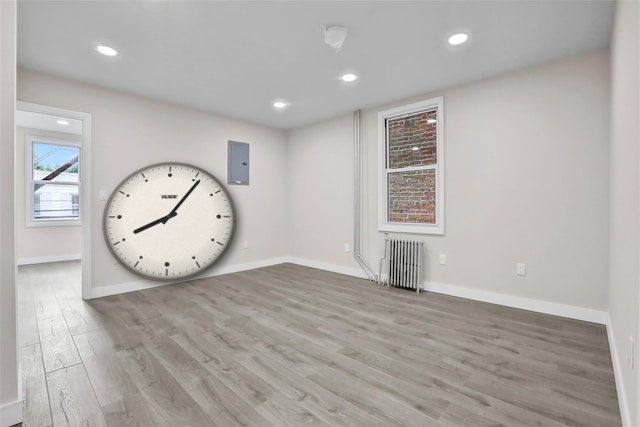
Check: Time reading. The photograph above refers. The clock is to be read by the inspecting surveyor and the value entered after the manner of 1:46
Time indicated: 8:06
